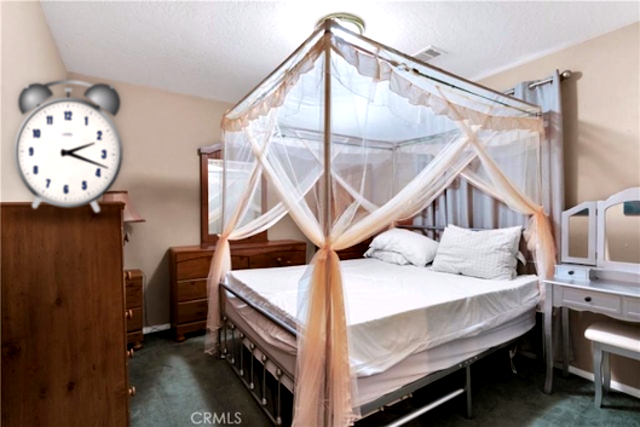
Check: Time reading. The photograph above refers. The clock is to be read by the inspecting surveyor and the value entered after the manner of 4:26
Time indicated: 2:18
